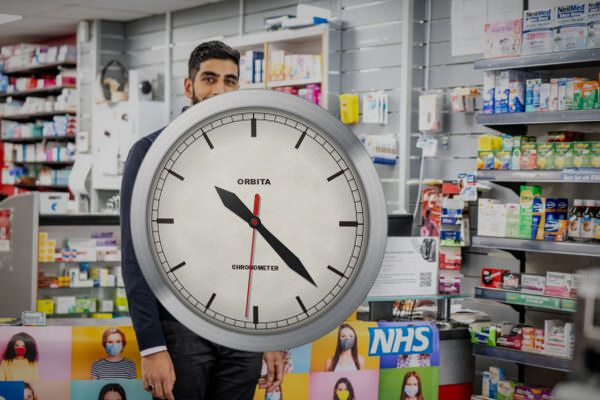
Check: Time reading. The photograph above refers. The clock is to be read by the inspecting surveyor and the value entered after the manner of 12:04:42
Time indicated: 10:22:31
